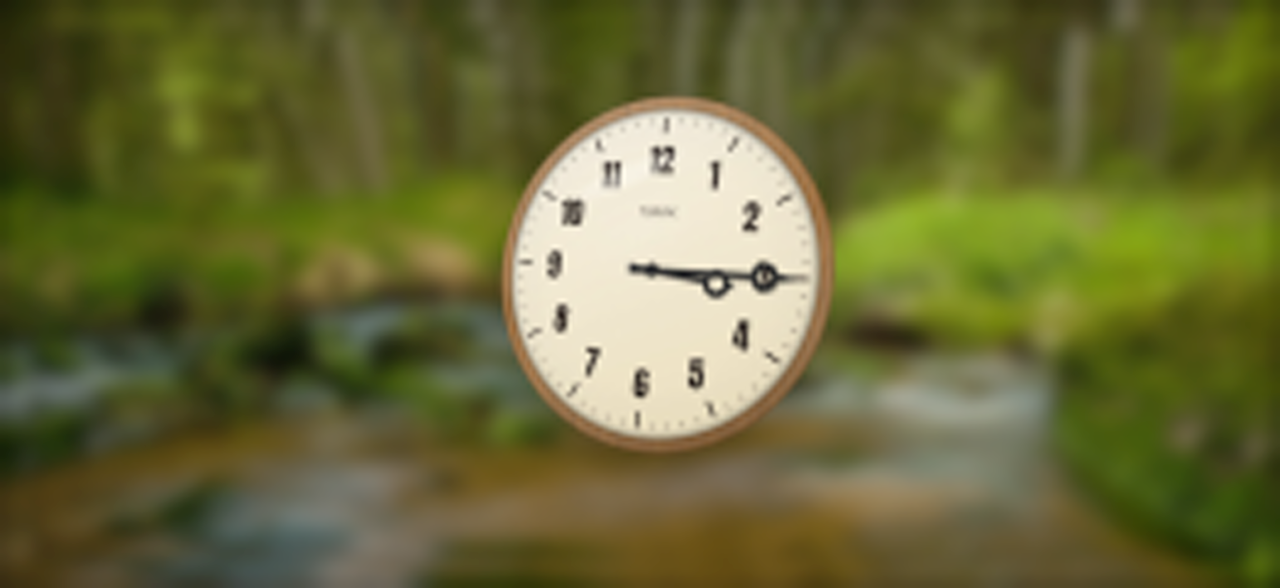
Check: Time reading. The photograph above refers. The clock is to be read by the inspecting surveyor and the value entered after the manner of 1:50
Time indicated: 3:15
